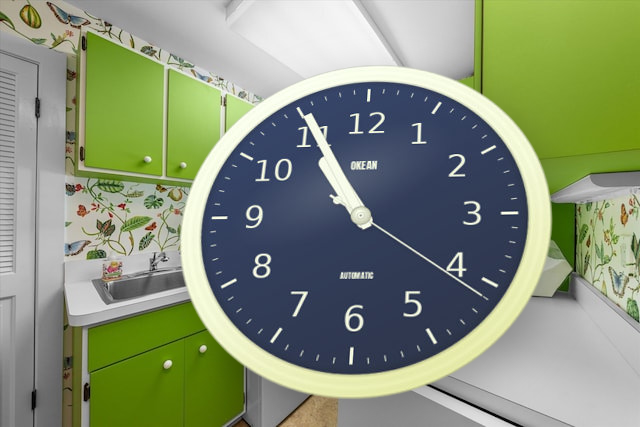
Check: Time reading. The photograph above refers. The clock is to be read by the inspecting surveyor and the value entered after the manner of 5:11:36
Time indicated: 10:55:21
